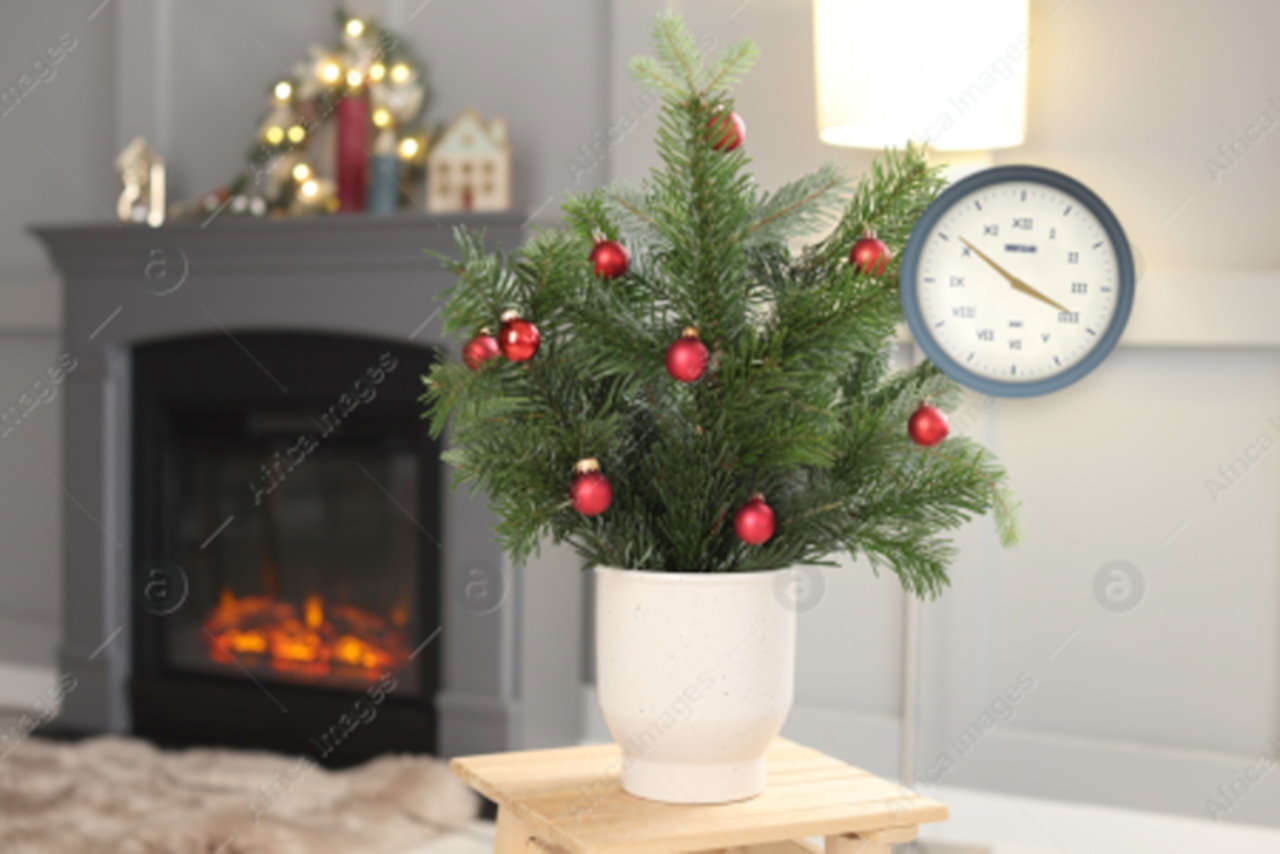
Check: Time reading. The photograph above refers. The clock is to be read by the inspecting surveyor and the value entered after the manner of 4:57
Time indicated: 3:51
